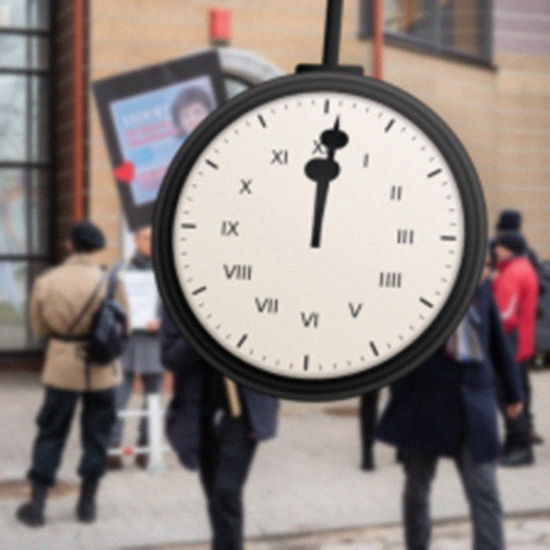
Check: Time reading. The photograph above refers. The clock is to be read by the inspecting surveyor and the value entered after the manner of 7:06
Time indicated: 12:01
